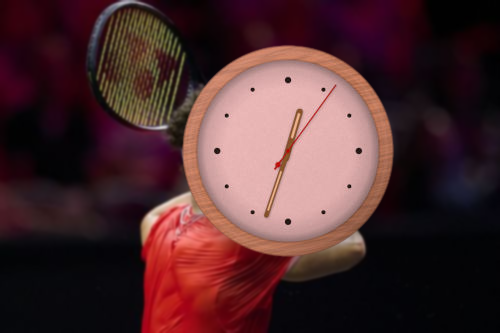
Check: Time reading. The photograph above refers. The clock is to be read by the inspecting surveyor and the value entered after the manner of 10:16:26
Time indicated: 12:33:06
